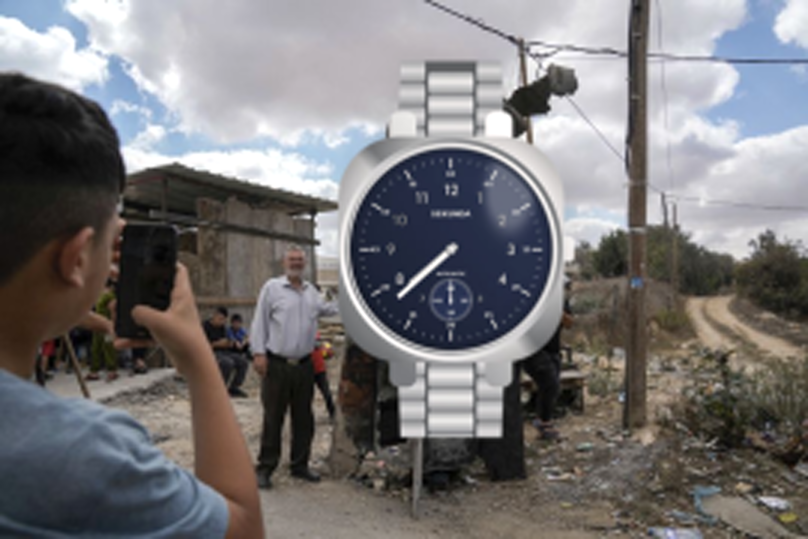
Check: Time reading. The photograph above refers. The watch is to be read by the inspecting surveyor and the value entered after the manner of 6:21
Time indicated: 7:38
